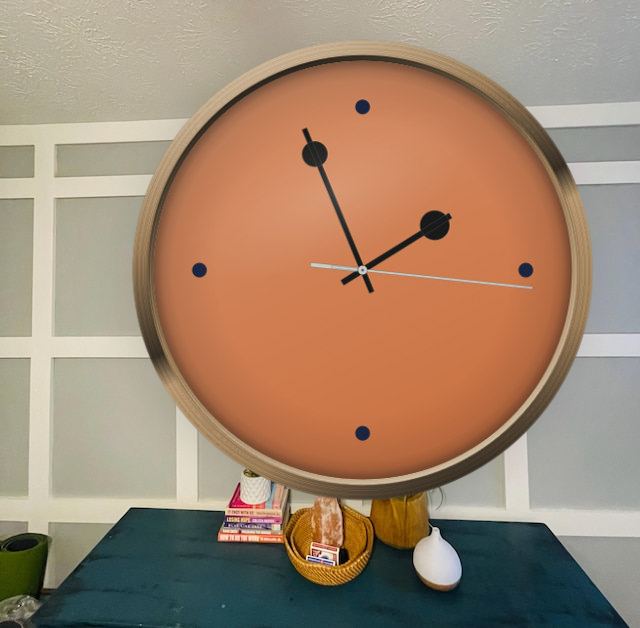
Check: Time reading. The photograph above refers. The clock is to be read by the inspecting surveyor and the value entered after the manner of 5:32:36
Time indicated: 1:56:16
